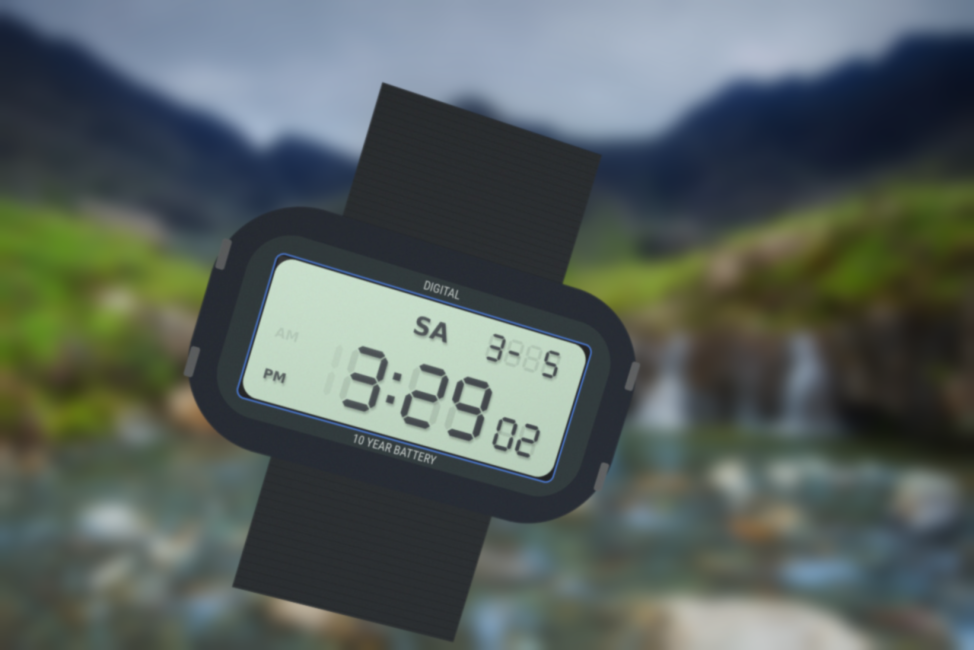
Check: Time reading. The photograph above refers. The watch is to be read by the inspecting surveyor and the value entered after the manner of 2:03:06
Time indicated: 3:29:02
